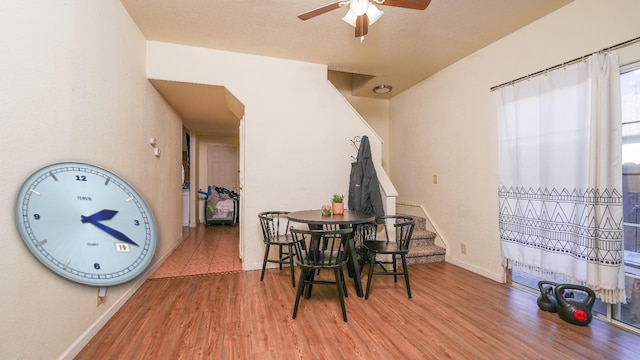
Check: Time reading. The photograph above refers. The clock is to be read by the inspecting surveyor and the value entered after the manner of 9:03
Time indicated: 2:20
